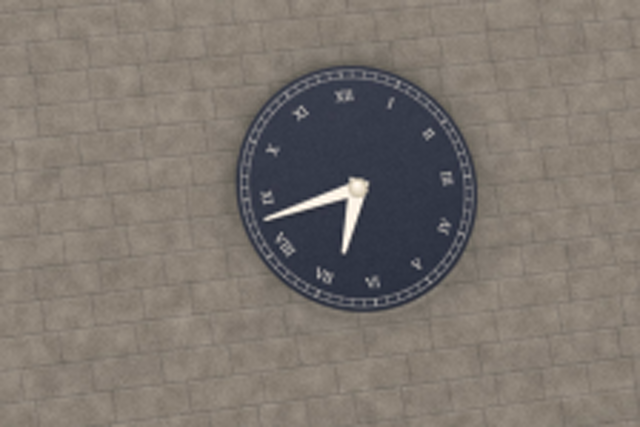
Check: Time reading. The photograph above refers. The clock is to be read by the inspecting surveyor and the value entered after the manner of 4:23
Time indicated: 6:43
